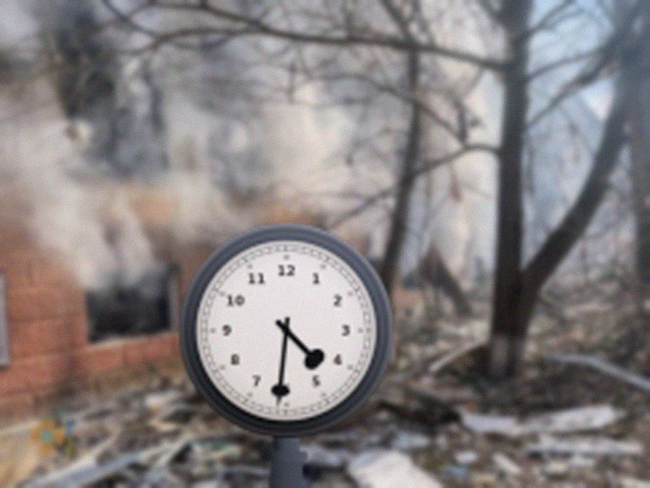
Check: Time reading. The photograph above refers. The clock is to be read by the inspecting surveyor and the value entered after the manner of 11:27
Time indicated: 4:31
